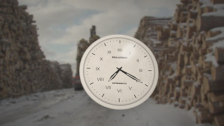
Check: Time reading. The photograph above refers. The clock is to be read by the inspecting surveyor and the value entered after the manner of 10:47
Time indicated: 7:20
